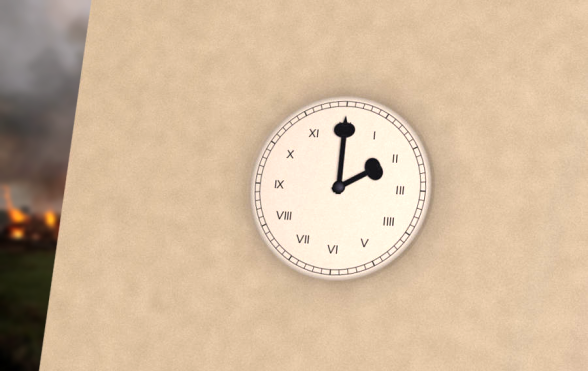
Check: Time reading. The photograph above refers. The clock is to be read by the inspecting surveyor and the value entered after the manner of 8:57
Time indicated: 2:00
